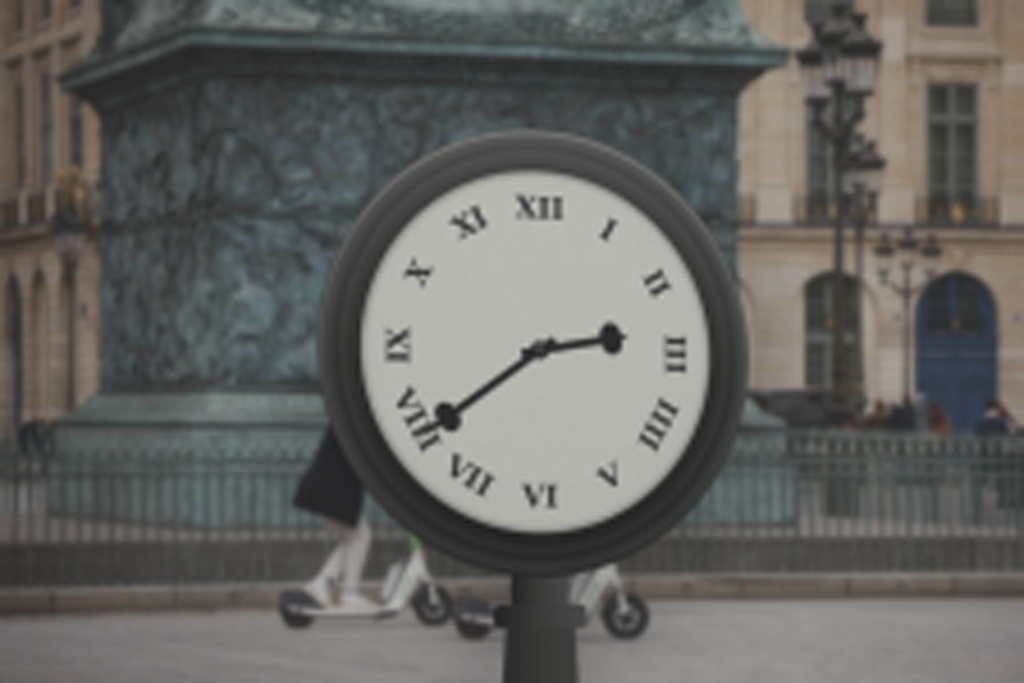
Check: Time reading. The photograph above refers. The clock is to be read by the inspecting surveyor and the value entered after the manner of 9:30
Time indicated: 2:39
